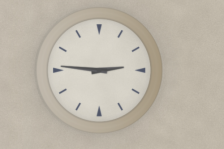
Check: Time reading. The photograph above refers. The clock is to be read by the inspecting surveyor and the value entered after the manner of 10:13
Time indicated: 2:46
